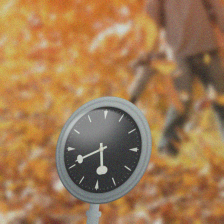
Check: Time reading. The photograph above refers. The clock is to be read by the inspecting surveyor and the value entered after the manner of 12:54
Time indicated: 5:41
